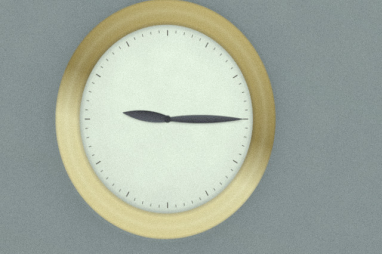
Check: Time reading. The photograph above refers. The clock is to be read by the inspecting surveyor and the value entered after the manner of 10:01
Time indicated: 9:15
